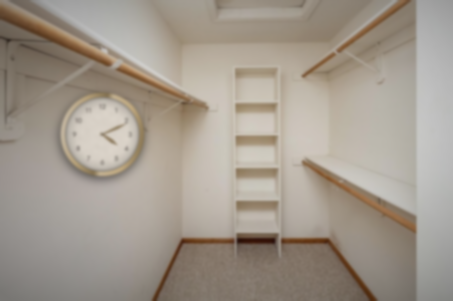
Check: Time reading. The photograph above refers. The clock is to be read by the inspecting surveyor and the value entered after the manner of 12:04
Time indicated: 4:11
